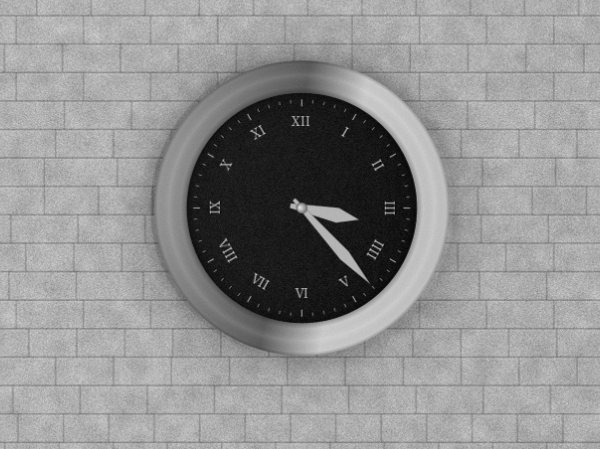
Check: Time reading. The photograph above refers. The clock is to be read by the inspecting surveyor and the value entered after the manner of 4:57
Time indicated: 3:23
